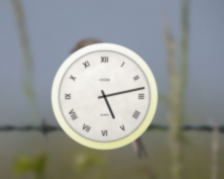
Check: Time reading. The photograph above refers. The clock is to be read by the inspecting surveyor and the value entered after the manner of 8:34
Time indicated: 5:13
